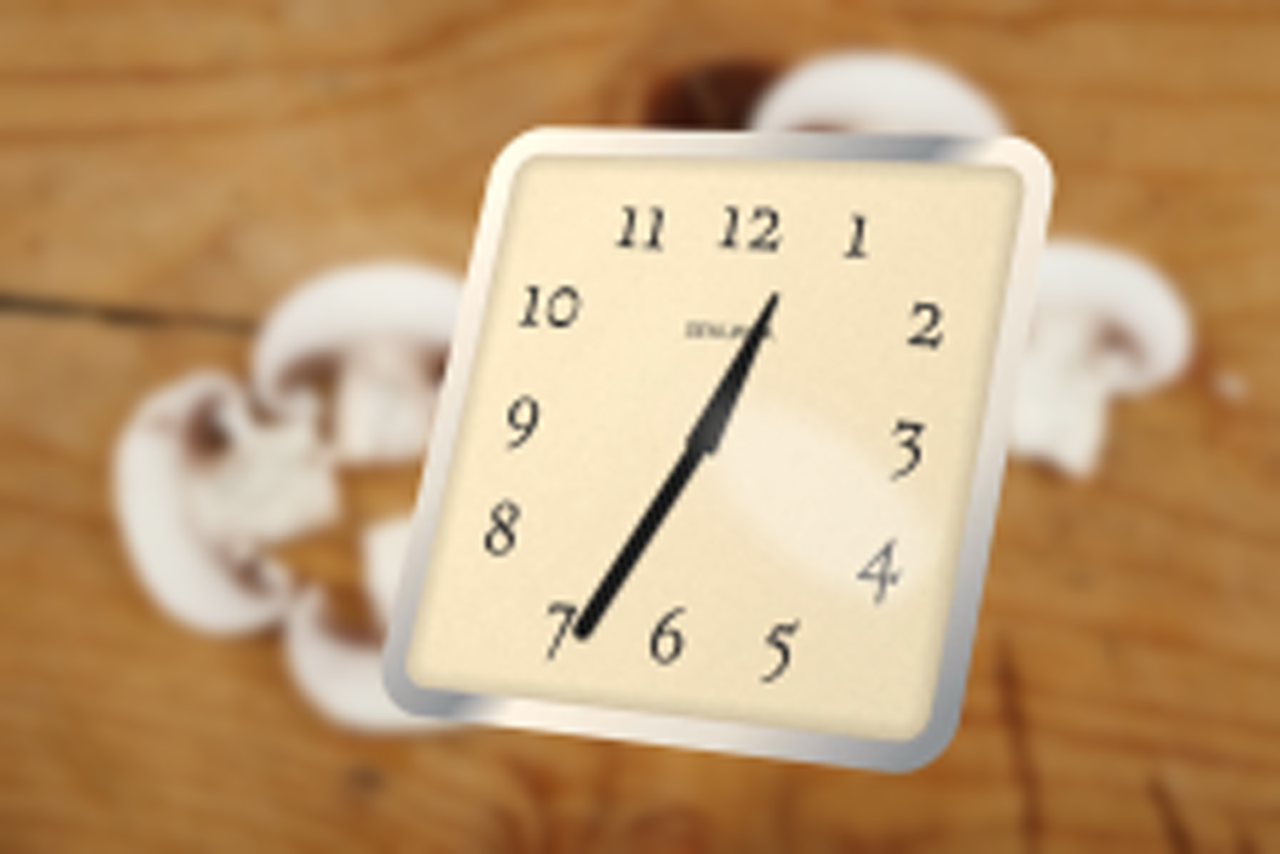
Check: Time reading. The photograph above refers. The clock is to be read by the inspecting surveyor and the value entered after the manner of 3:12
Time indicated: 12:34
